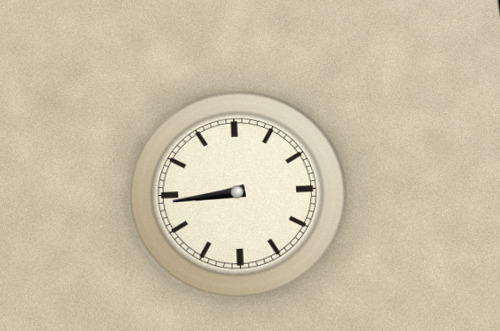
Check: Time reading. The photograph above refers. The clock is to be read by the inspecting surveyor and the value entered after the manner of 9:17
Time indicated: 8:44
